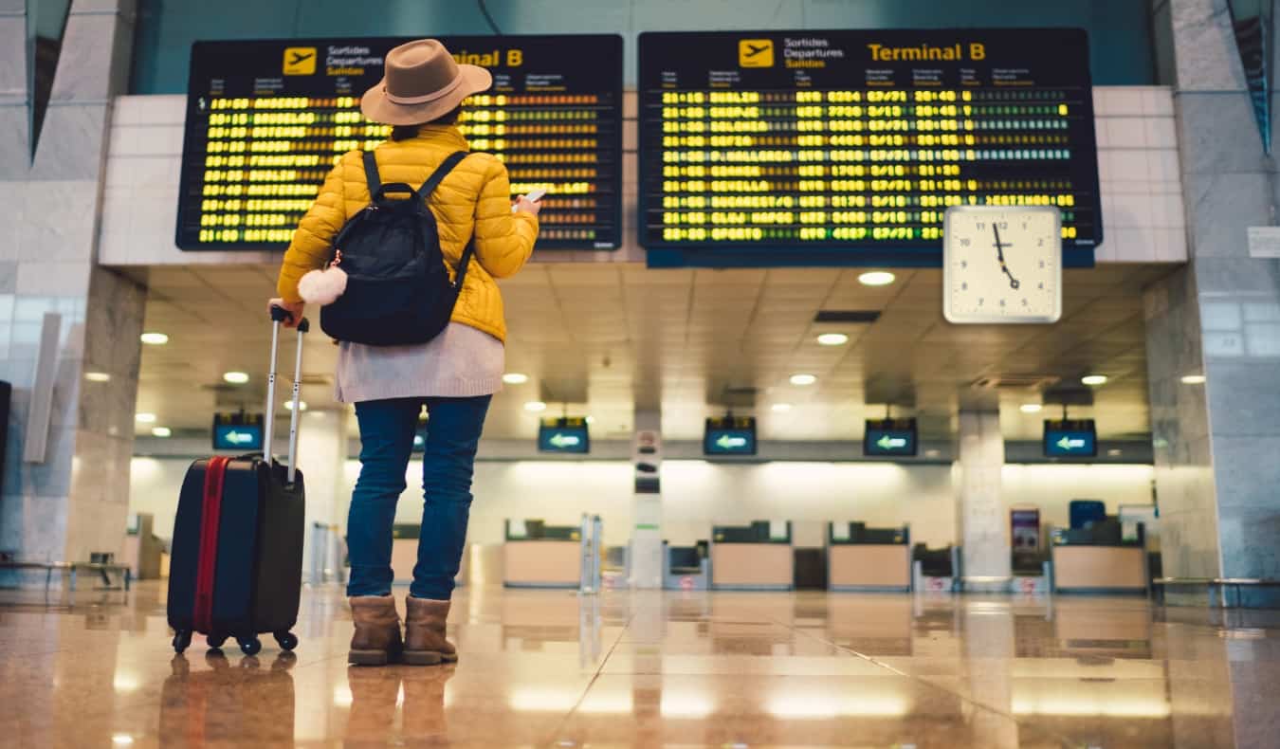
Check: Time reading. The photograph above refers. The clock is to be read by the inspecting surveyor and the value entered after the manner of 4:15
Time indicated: 4:58
